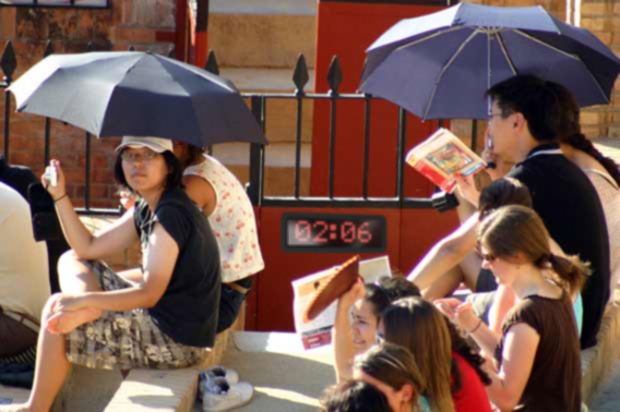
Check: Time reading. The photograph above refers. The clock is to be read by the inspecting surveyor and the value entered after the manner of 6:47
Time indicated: 2:06
